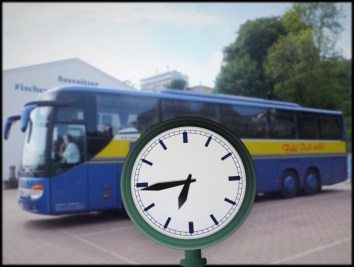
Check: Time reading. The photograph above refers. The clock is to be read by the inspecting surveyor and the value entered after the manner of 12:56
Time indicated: 6:44
